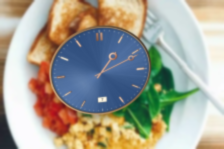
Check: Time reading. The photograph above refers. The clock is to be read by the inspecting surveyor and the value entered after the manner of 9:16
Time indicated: 1:11
